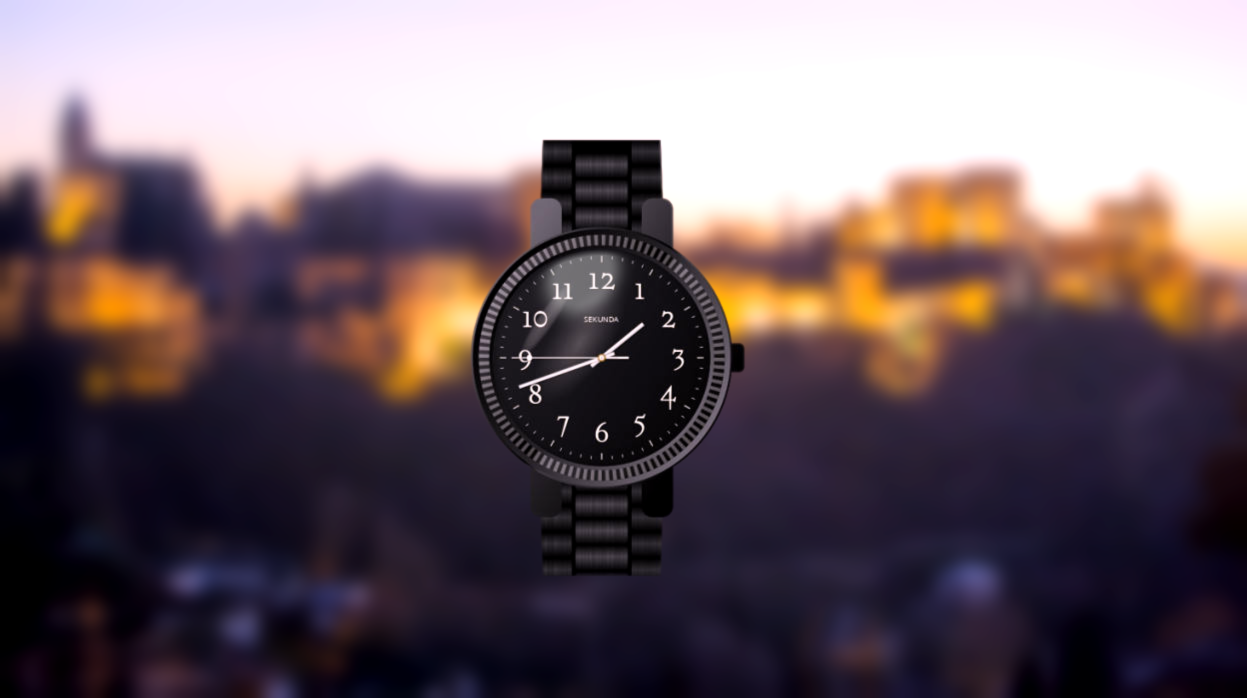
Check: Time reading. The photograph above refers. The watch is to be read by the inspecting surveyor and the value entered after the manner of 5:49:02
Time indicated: 1:41:45
